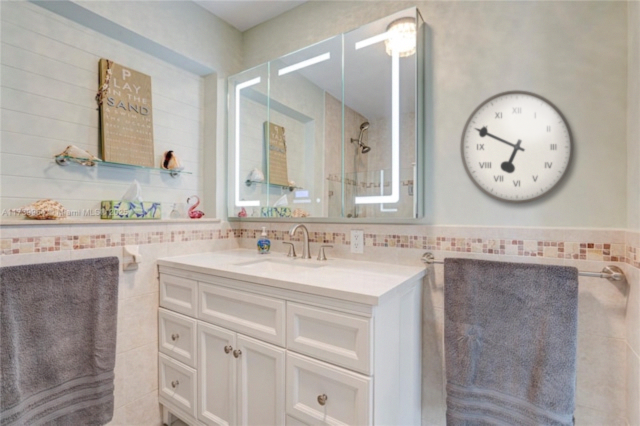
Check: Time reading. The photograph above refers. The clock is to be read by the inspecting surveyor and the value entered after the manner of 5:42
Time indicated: 6:49
